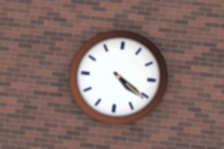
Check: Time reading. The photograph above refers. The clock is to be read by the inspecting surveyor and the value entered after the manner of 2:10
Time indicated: 4:21
